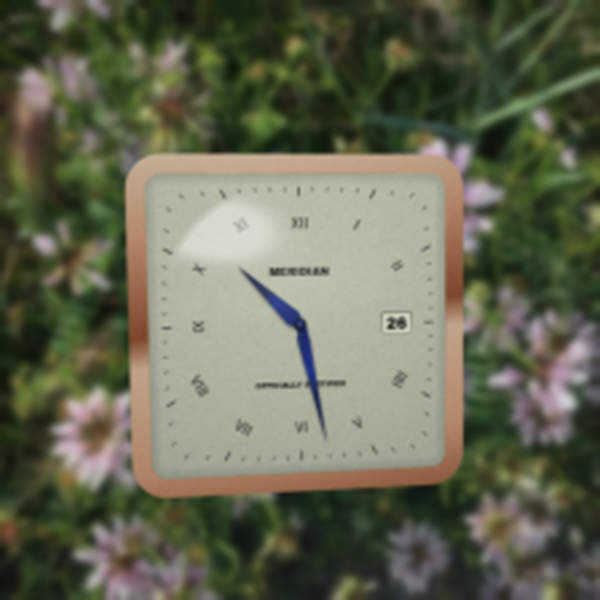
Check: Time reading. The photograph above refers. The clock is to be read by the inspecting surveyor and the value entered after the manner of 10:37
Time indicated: 10:28
